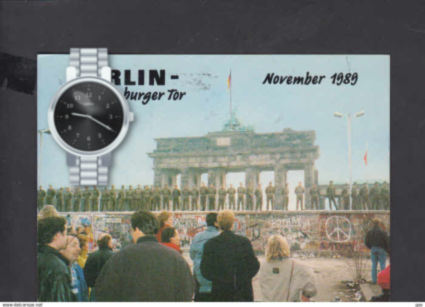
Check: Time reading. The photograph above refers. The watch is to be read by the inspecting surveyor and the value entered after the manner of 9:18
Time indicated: 9:20
